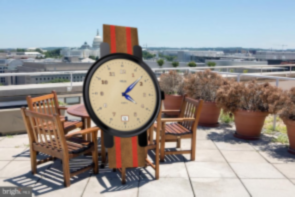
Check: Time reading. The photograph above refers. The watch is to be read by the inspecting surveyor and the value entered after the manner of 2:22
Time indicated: 4:08
